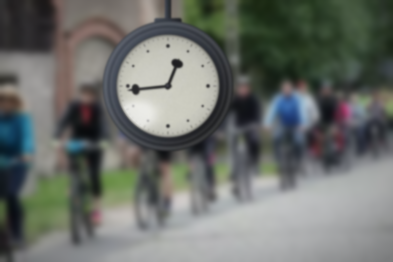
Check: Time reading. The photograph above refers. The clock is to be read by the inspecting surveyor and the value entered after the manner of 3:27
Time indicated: 12:44
